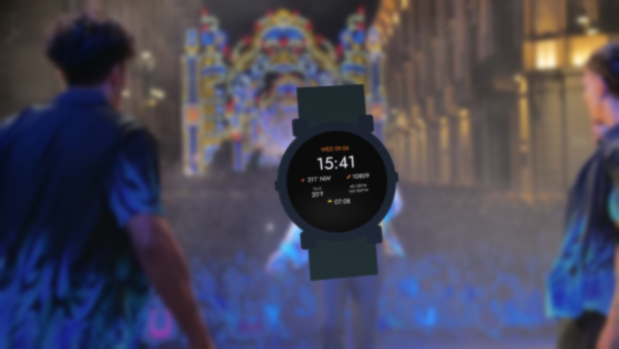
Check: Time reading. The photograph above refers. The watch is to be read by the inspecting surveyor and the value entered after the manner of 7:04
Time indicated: 15:41
